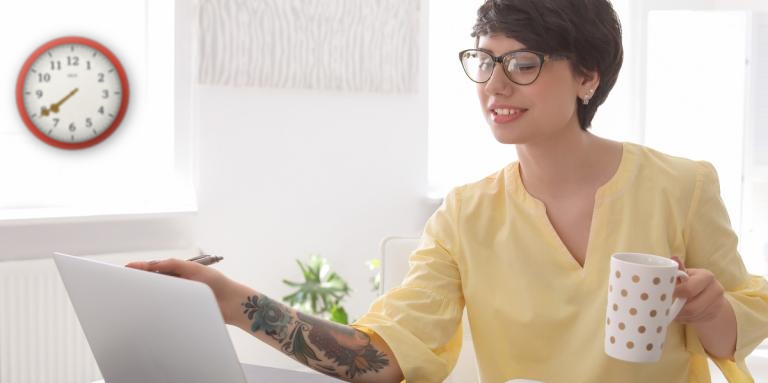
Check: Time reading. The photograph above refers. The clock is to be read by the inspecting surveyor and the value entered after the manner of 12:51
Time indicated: 7:39
